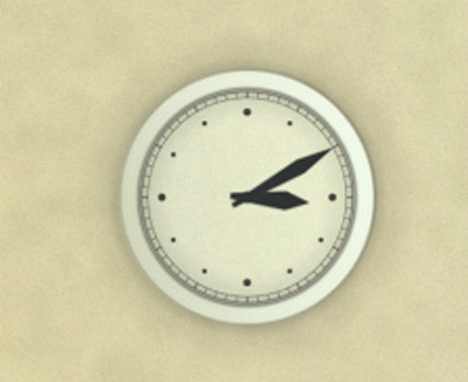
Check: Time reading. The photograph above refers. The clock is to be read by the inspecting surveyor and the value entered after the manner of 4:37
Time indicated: 3:10
